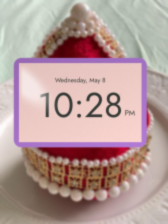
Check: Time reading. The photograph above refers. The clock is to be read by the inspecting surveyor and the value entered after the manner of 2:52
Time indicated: 10:28
